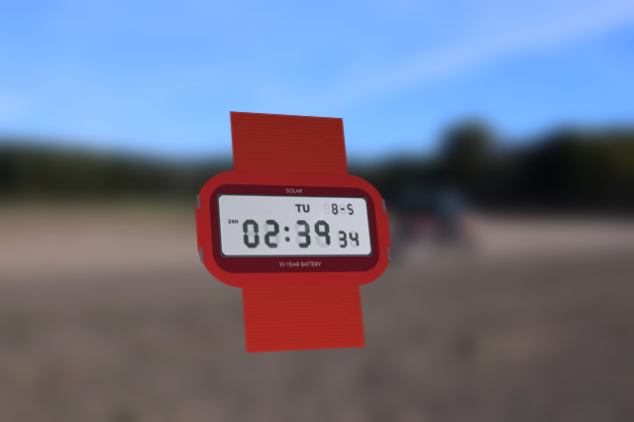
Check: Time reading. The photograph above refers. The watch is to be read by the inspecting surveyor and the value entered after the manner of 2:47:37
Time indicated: 2:39:34
